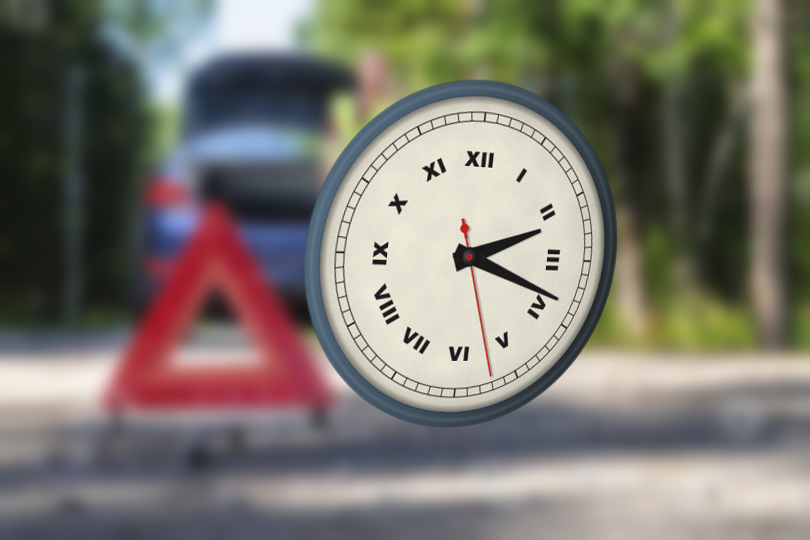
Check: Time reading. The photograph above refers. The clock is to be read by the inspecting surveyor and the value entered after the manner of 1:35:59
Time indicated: 2:18:27
